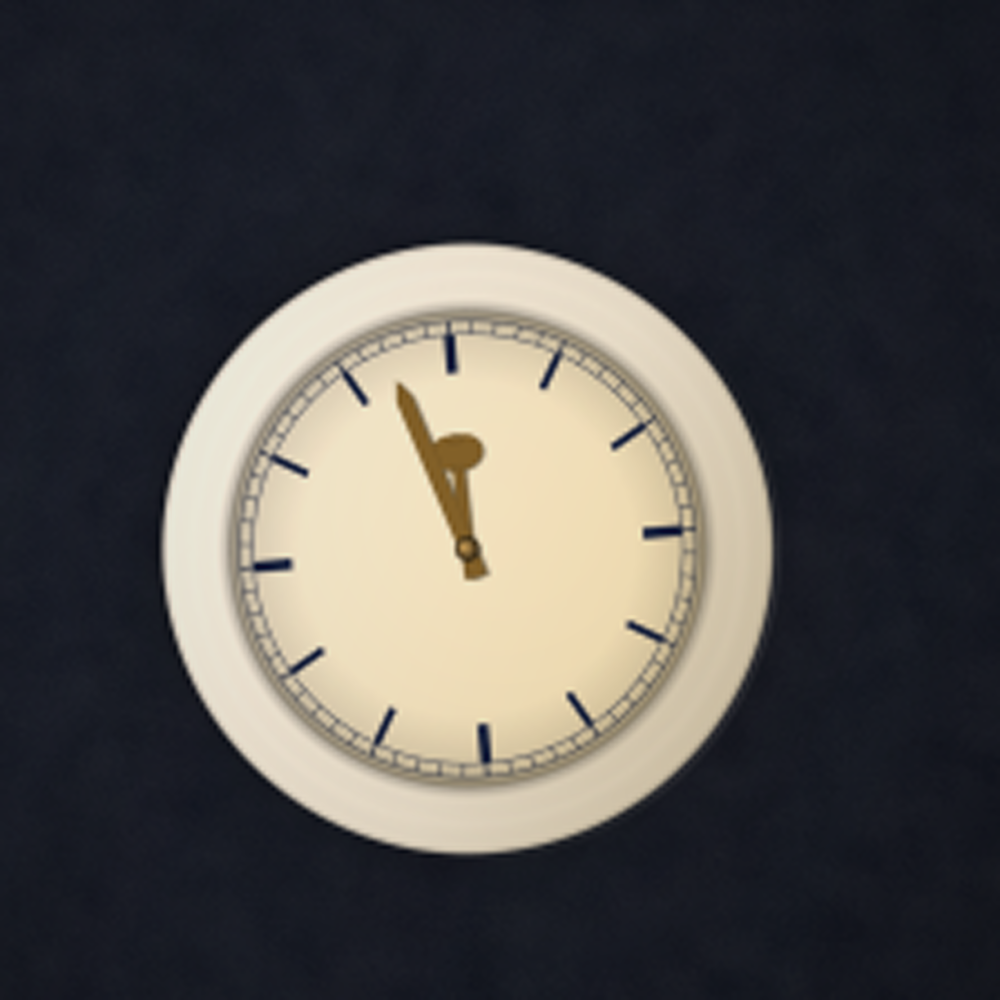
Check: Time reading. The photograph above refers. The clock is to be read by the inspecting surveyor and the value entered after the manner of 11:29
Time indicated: 11:57
